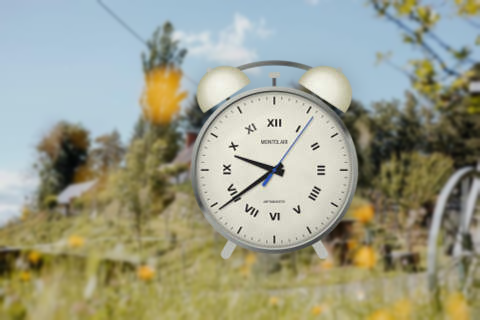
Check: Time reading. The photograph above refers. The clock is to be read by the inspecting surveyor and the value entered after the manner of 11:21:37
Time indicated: 9:39:06
